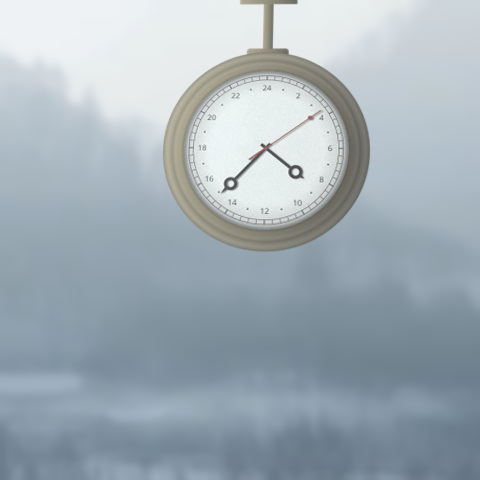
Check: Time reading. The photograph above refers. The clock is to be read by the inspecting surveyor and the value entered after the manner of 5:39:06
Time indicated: 8:37:09
